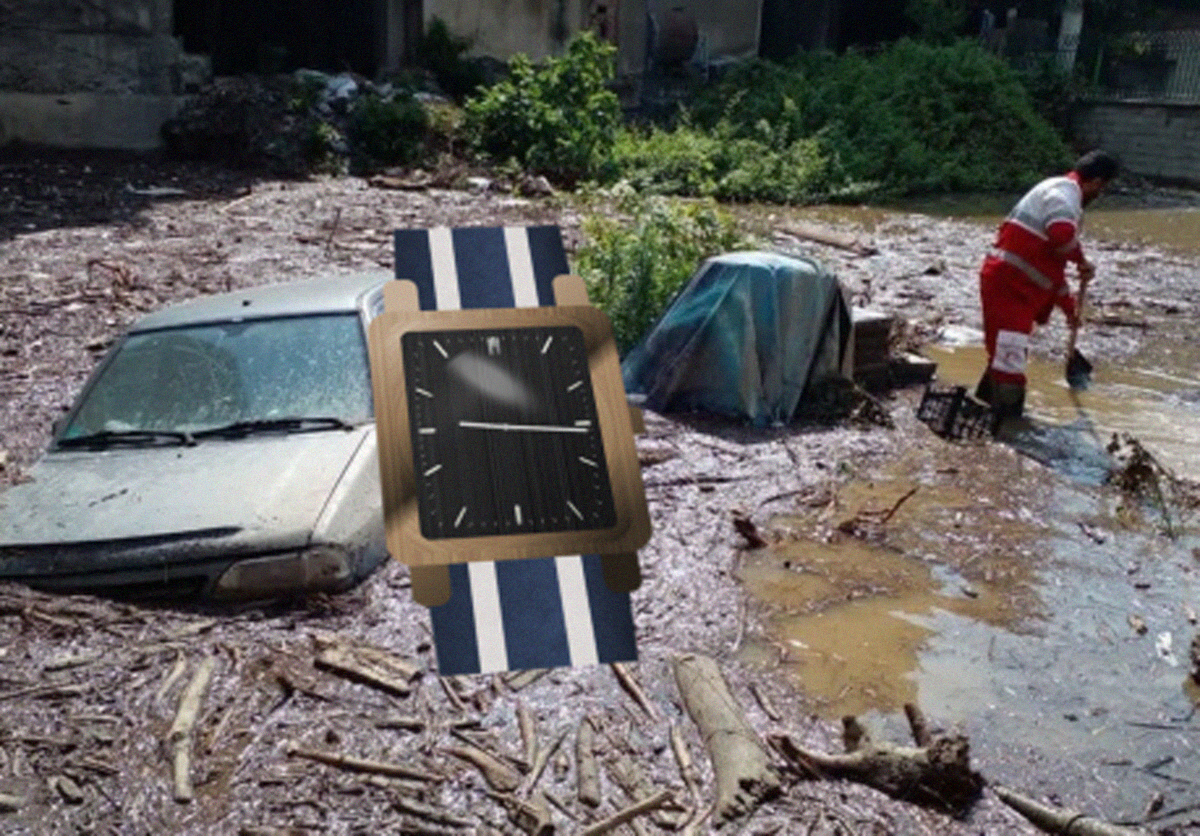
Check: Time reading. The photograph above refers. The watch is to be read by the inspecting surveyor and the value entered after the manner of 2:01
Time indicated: 9:16
